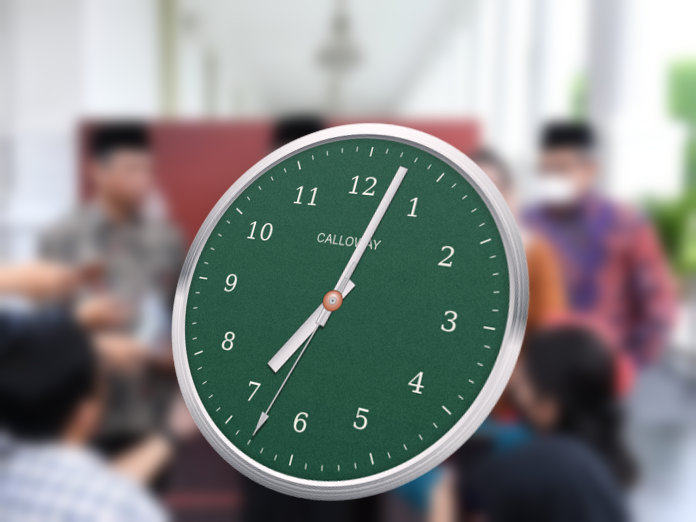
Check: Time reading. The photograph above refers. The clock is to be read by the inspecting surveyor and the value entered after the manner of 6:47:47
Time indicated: 7:02:33
